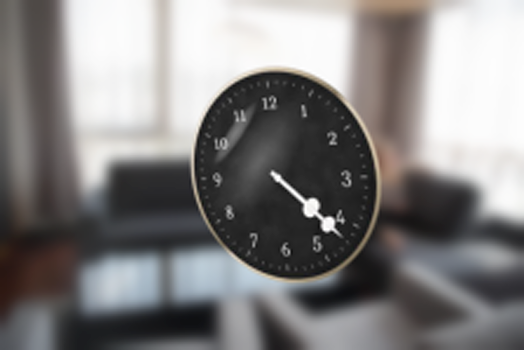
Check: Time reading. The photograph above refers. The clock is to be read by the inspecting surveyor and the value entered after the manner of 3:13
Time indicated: 4:22
